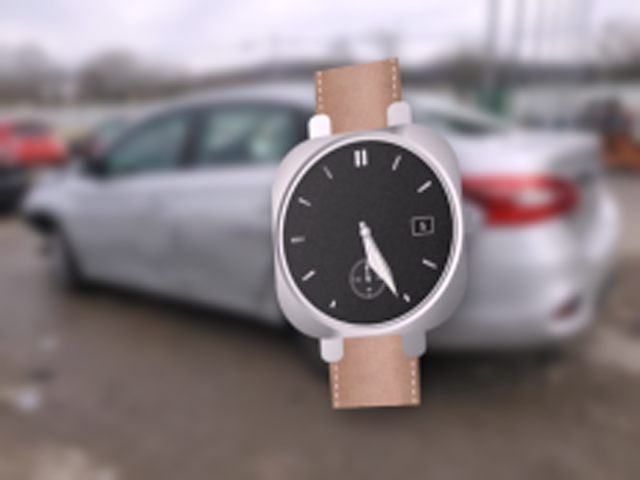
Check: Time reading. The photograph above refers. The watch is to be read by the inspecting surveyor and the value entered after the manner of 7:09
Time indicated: 5:26
